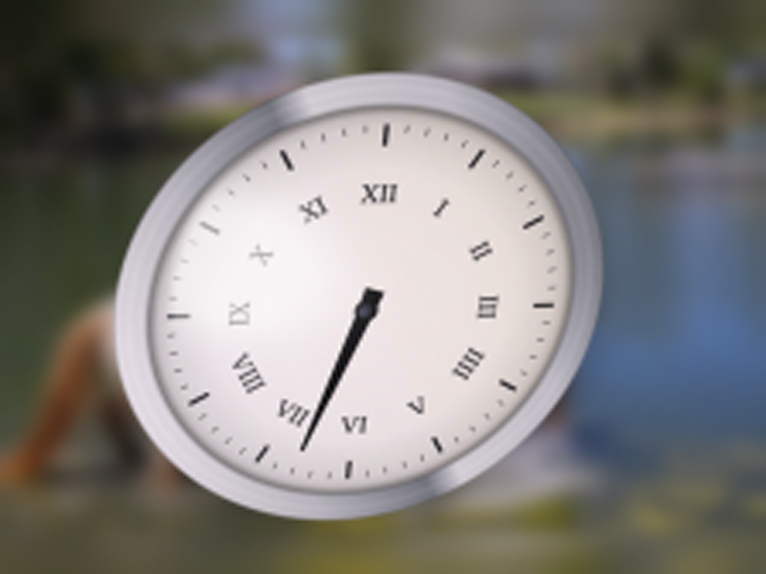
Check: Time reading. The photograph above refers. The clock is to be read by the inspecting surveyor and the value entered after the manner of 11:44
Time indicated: 6:33
